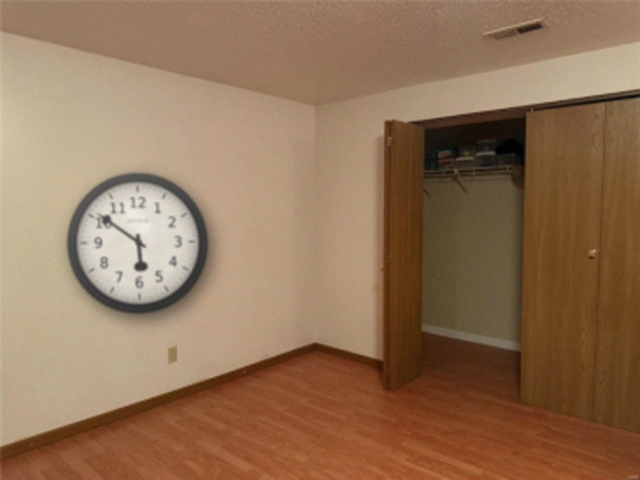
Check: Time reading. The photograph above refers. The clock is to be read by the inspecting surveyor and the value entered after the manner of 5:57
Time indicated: 5:51
